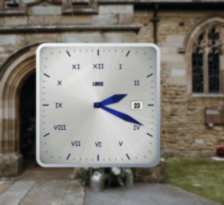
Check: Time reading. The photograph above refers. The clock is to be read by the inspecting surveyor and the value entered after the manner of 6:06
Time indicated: 2:19
